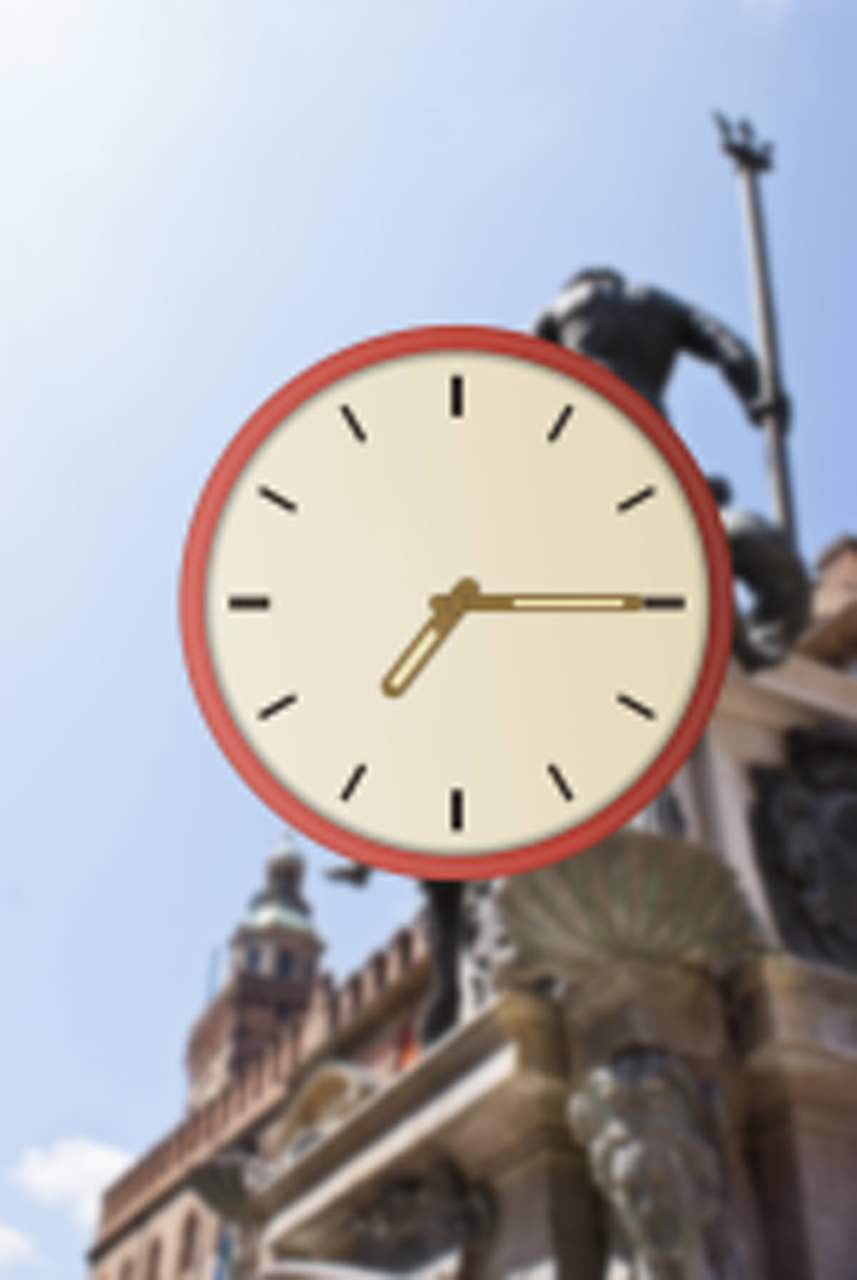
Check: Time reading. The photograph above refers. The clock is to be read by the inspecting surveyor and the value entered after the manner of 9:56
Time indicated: 7:15
